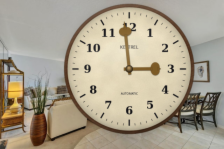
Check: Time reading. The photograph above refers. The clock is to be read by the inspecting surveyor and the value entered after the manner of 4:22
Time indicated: 2:59
